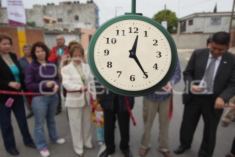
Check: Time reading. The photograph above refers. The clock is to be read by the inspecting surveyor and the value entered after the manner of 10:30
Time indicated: 12:25
